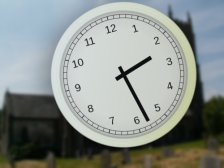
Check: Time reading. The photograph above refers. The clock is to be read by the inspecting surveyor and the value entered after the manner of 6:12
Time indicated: 2:28
